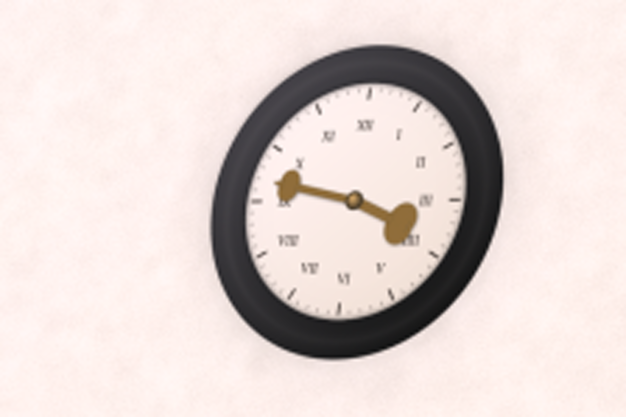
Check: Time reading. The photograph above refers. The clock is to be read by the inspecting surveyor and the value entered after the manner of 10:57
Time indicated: 3:47
